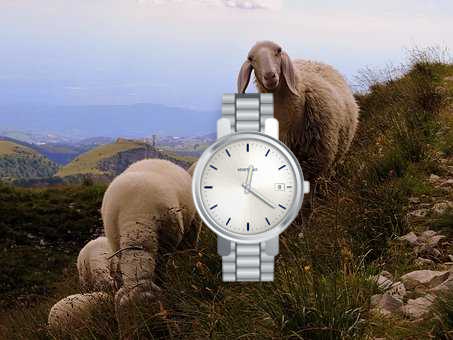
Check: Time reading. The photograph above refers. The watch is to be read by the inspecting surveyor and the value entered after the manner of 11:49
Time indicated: 12:21
